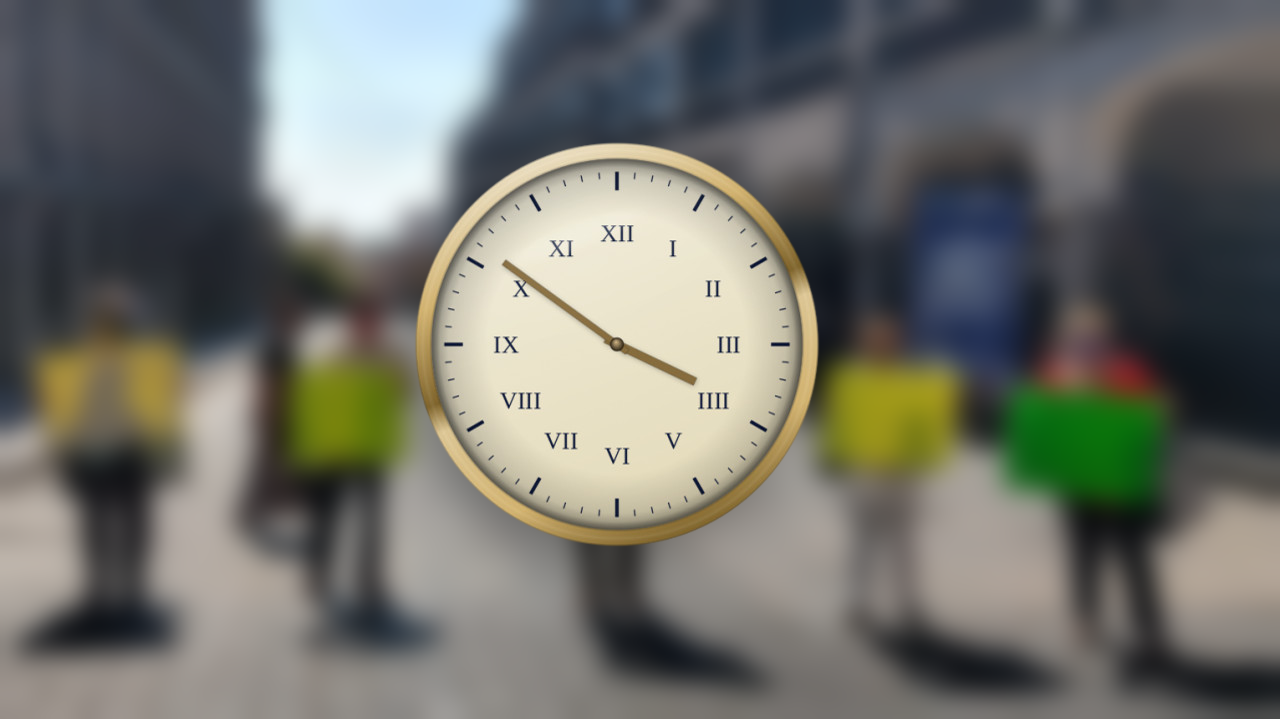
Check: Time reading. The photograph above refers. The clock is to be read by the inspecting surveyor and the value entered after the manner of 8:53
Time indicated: 3:51
